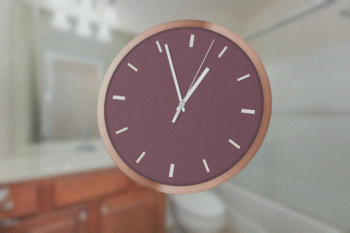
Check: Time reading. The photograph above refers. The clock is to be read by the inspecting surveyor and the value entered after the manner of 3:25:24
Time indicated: 12:56:03
